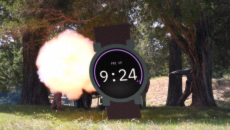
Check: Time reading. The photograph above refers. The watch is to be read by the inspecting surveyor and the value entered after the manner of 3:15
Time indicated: 9:24
